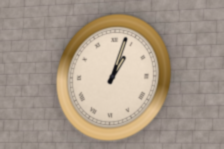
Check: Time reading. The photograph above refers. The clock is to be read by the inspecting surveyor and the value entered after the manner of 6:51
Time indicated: 1:03
